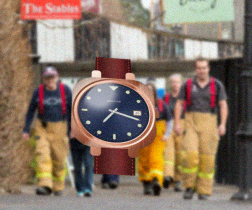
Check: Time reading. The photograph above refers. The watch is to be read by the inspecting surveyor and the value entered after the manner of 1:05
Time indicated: 7:18
